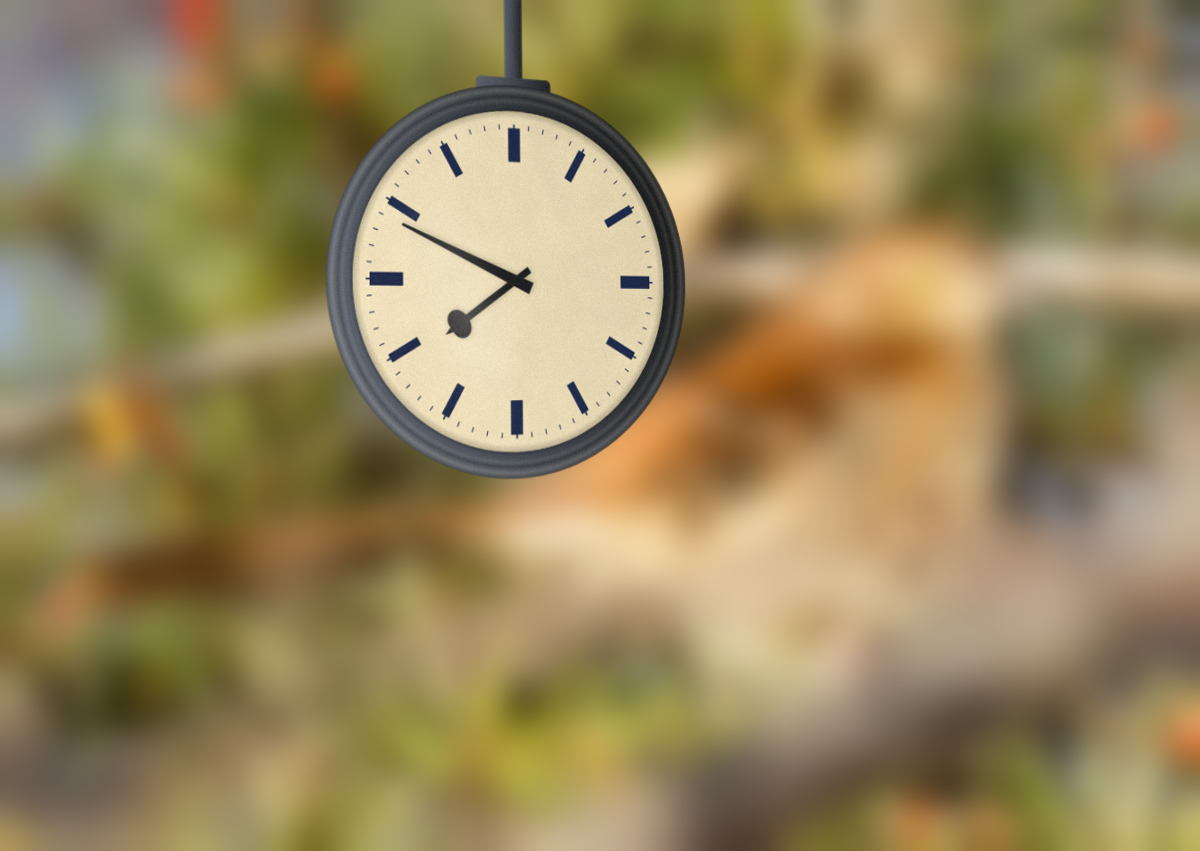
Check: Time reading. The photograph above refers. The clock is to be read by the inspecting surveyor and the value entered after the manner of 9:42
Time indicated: 7:49
